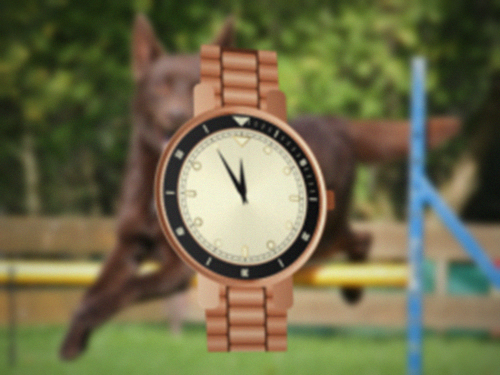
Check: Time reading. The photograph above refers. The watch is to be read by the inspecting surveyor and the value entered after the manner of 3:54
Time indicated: 11:55
